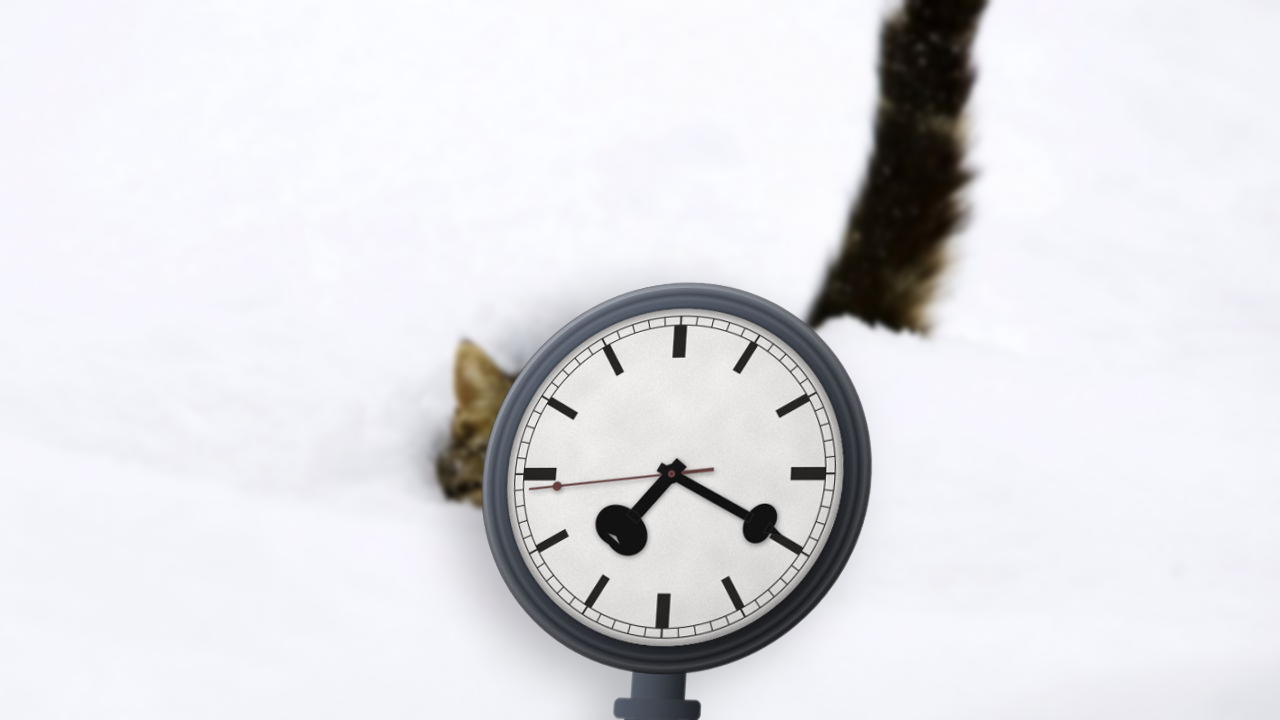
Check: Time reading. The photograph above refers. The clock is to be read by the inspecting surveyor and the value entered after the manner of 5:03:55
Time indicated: 7:19:44
